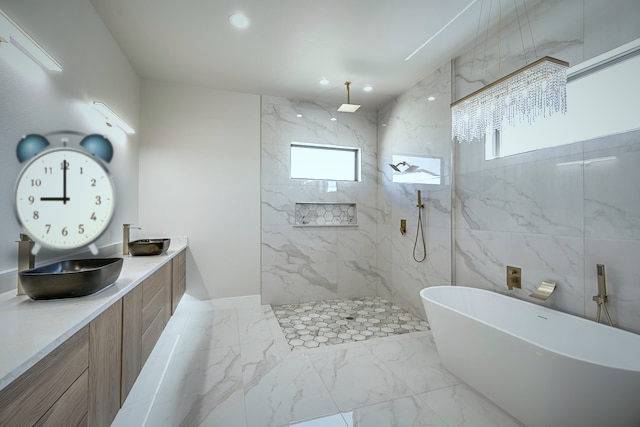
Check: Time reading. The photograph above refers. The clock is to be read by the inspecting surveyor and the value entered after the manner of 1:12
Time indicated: 9:00
